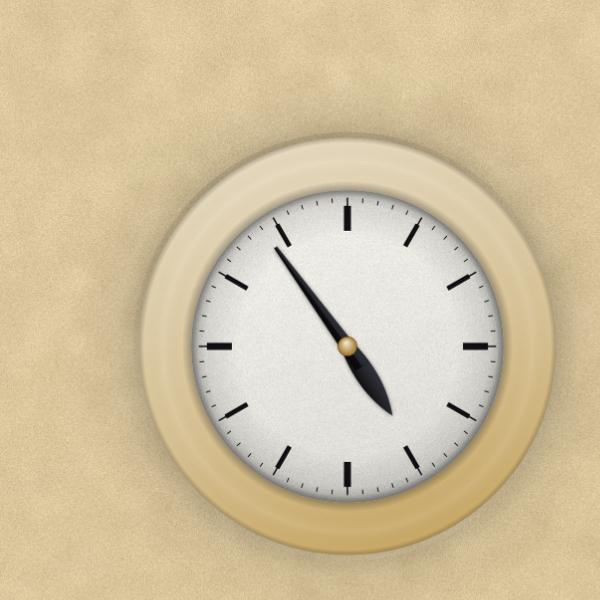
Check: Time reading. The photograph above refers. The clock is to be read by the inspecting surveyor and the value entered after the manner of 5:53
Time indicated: 4:54
